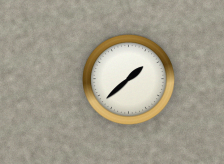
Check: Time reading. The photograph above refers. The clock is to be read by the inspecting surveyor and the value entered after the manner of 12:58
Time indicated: 1:38
